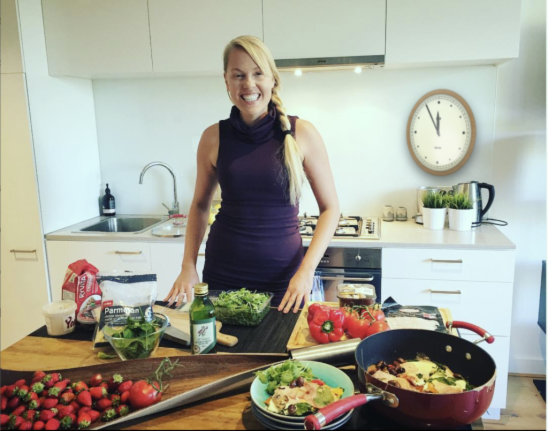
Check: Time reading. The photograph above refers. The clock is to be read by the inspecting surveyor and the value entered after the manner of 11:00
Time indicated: 11:55
